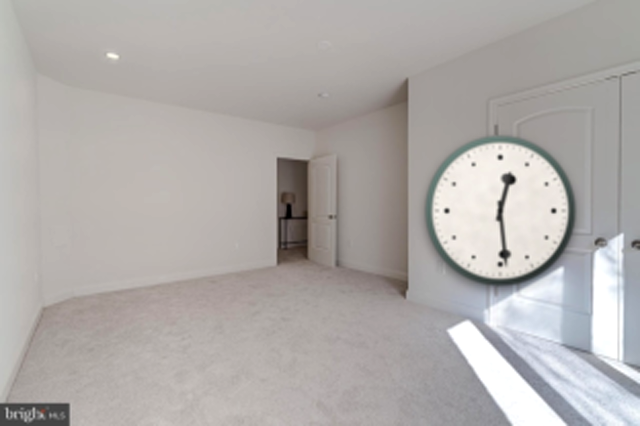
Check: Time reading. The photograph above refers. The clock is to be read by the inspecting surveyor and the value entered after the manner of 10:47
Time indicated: 12:29
